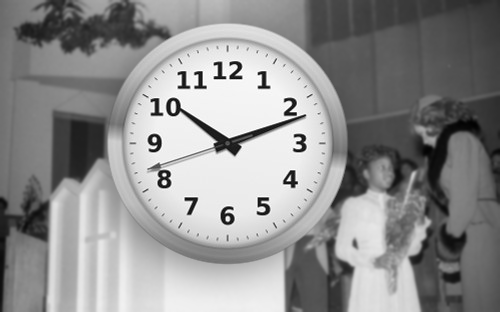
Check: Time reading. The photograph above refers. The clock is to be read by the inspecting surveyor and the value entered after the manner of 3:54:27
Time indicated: 10:11:42
